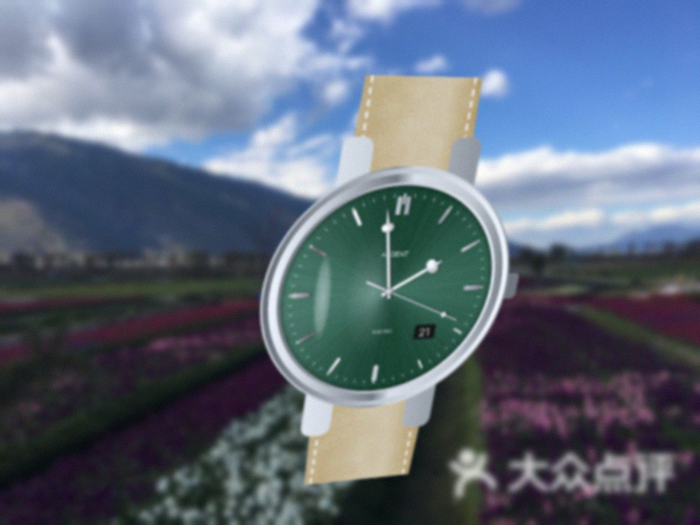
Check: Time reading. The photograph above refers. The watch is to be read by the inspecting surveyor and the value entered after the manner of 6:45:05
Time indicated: 1:58:19
